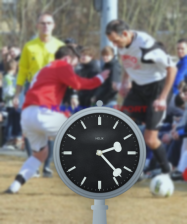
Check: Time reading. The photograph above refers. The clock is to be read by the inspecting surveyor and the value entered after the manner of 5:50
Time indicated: 2:23
